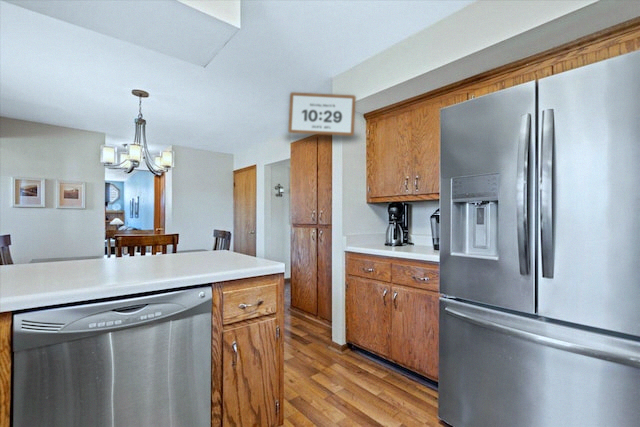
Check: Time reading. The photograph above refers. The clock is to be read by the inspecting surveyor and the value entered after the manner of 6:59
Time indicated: 10:29
